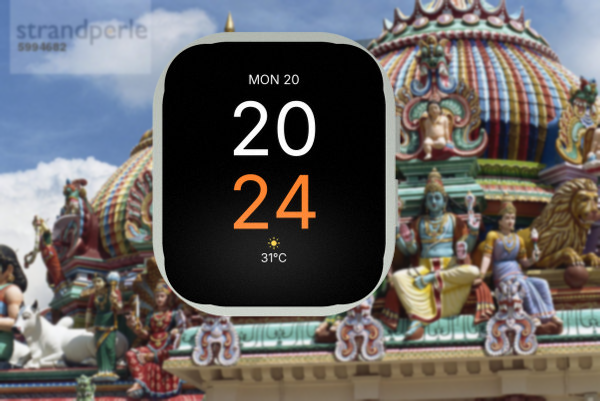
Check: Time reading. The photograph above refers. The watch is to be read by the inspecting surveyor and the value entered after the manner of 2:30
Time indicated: 20:24
